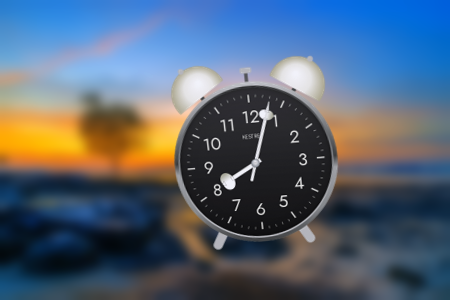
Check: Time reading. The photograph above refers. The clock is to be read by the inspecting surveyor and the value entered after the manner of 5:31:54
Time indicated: 8:03:03
